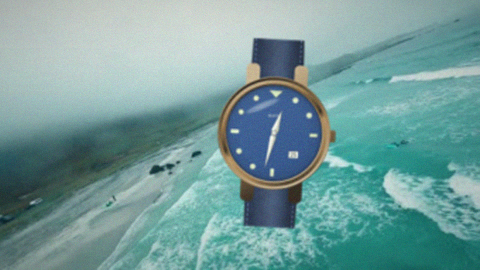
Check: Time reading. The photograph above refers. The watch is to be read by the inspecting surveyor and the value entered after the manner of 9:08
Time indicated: 12:32
